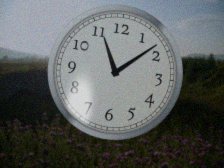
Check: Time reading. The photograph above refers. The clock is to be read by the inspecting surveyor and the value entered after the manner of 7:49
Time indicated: 11:08
